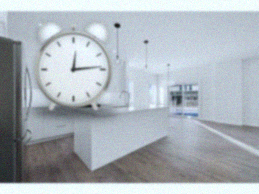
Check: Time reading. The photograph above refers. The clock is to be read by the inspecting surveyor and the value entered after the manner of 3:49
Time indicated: 12:14
